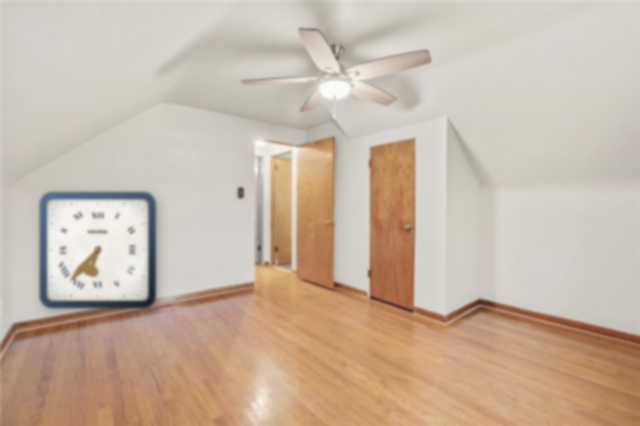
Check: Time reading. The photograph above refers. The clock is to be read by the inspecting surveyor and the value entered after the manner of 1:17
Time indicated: 6:37
